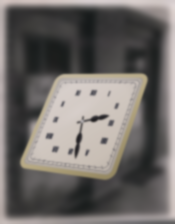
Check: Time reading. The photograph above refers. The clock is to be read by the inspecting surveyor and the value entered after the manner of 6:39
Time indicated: 2:28
